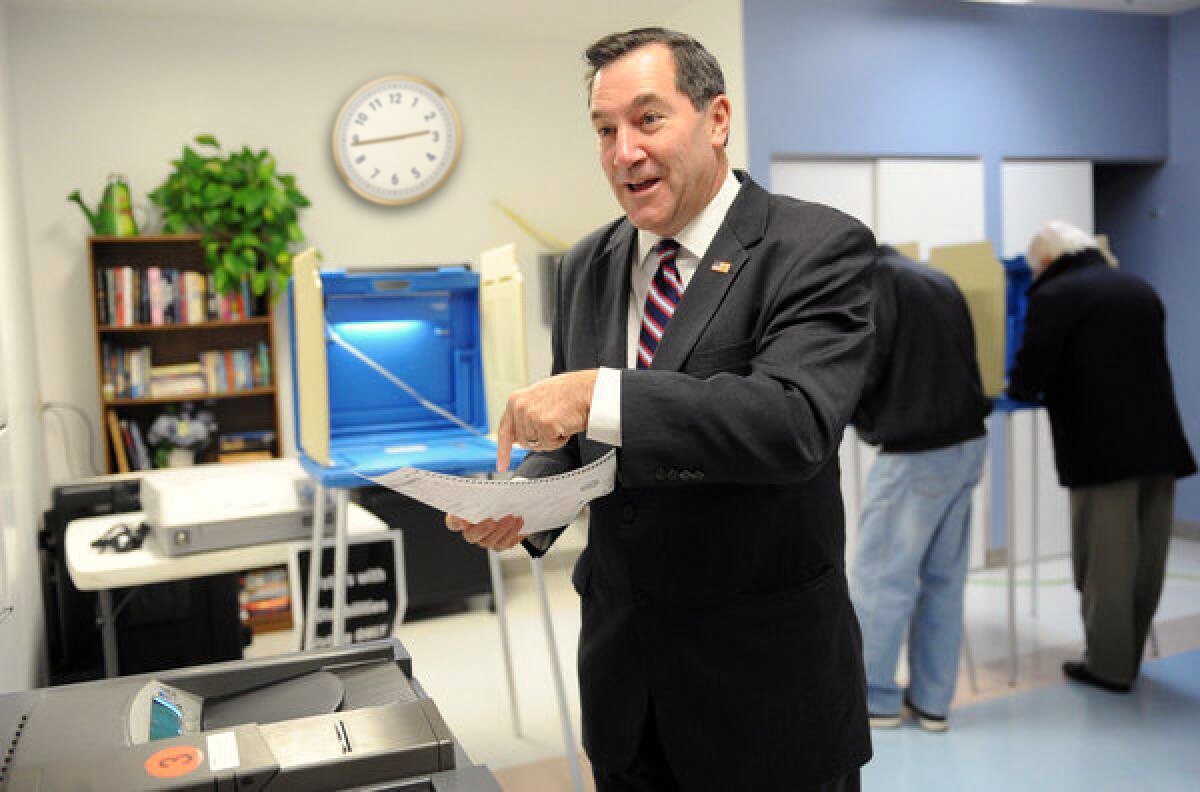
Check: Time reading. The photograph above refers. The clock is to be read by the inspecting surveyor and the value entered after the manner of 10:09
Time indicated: 2:44
